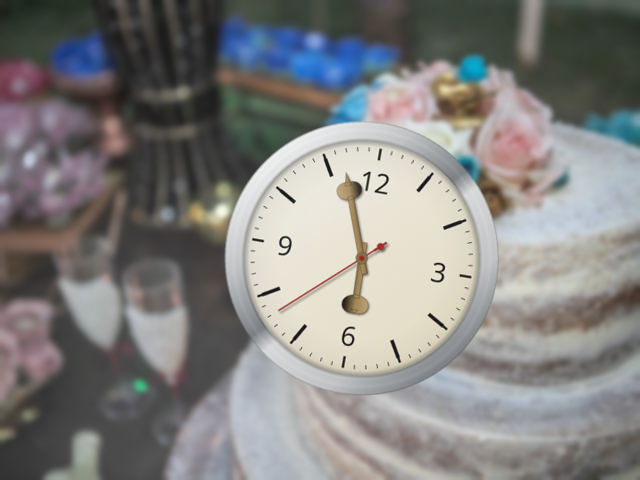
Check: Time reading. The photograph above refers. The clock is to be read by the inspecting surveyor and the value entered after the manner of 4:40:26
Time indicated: 5:56:38
